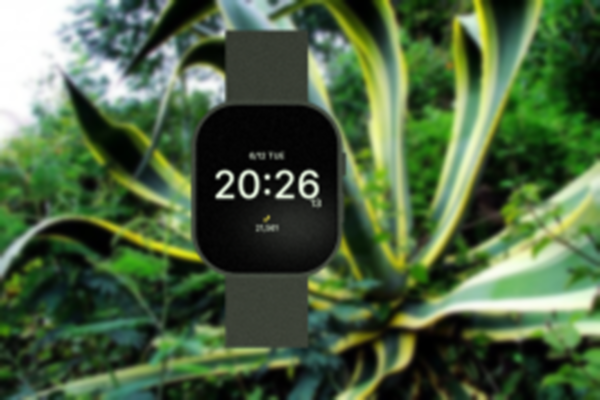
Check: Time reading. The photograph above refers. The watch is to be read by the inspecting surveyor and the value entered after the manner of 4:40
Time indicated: 20:26
